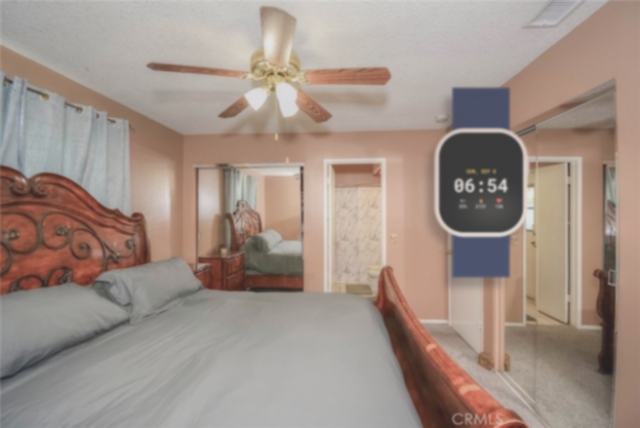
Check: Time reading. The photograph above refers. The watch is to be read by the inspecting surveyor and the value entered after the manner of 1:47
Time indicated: 6:54
